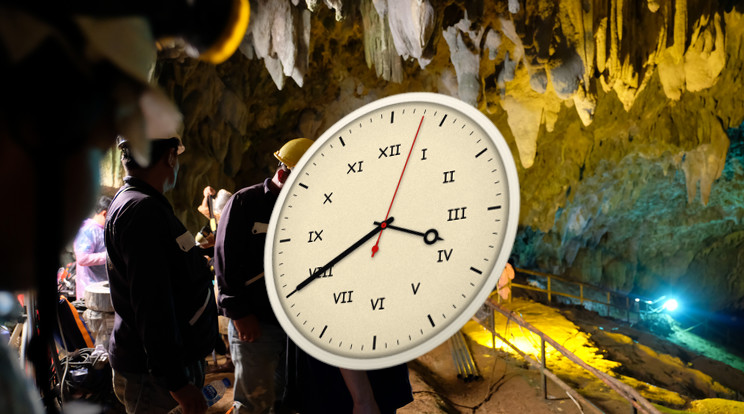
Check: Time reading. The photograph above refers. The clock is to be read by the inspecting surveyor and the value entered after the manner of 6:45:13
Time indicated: 3:40:03
